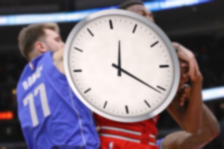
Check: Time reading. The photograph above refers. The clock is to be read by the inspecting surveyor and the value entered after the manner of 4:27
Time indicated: 12:21
